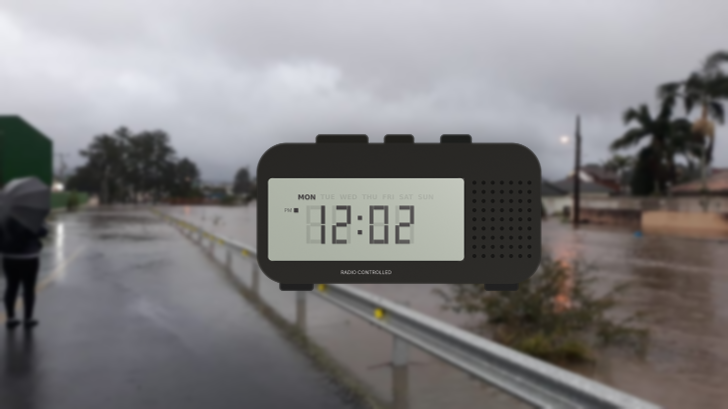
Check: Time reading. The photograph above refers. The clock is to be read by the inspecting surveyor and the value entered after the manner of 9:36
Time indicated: 12:02
